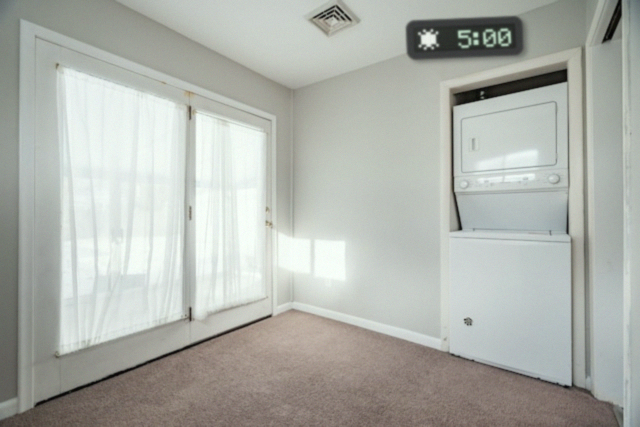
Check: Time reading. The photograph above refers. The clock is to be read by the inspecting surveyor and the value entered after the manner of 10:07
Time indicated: 5:00
